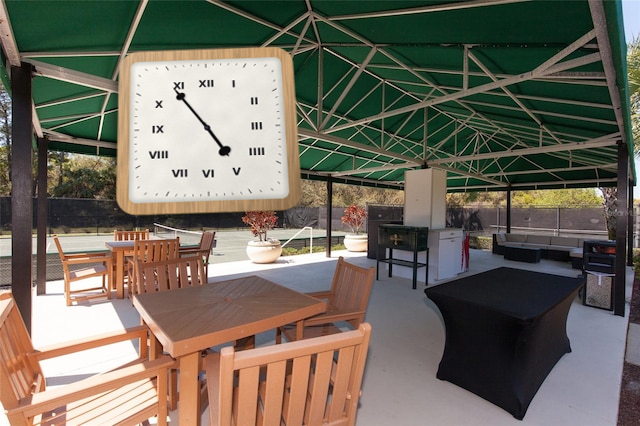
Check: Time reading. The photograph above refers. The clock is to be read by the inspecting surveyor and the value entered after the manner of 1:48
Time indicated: 4:54
